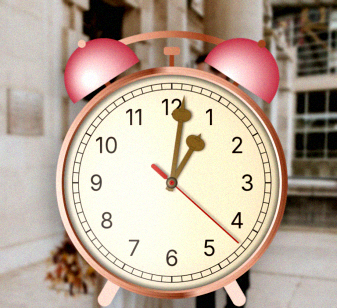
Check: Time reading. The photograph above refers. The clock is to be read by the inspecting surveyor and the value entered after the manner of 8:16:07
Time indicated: 1:01:22
